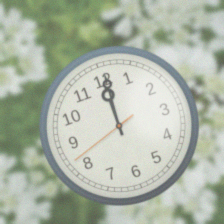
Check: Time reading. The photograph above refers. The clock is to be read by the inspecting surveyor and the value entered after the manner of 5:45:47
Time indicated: 12:00:42
